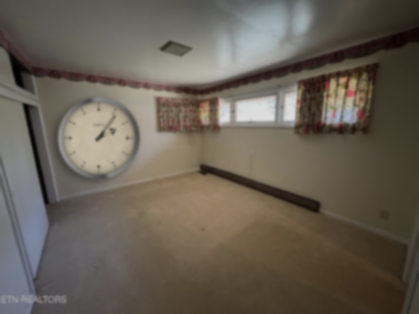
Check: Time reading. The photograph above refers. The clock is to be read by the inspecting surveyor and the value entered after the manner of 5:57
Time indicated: 2:06
